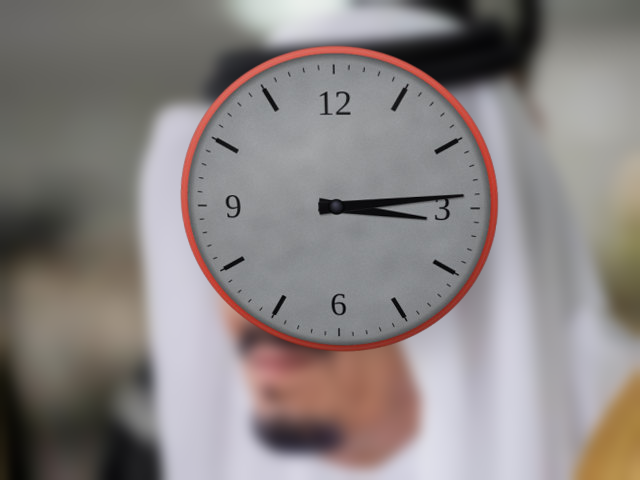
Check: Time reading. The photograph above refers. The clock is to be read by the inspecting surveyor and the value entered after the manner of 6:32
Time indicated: 3:14
